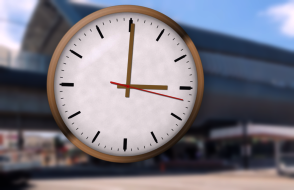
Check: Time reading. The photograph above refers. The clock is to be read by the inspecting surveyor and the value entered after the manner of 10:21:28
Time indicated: 3:00:17
